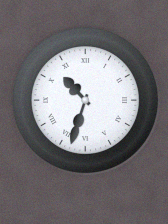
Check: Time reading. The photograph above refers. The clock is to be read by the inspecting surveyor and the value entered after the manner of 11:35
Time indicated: 10:33
